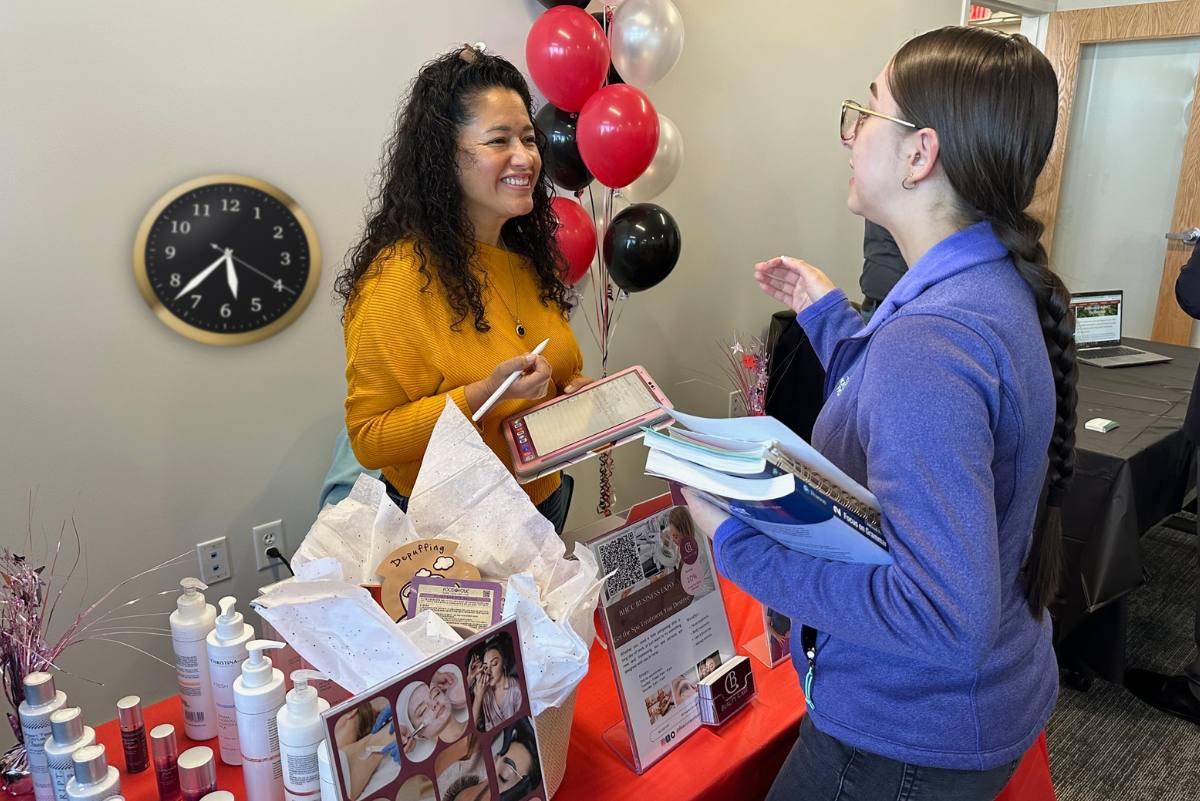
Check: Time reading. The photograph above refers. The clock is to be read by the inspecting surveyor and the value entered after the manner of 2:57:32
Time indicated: 5:37:20
